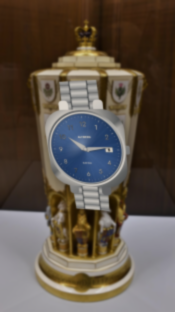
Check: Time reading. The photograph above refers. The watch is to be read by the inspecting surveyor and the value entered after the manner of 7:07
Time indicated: 10:14
